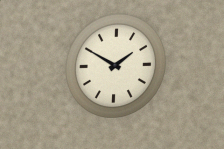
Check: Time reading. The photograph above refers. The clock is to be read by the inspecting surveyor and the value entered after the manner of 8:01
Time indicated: 1:50
